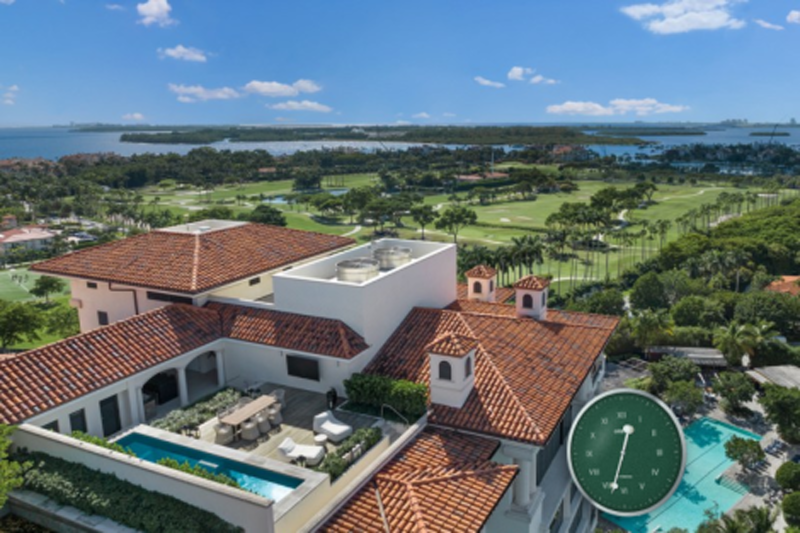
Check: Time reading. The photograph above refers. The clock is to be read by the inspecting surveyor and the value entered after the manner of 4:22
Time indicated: 12:33
